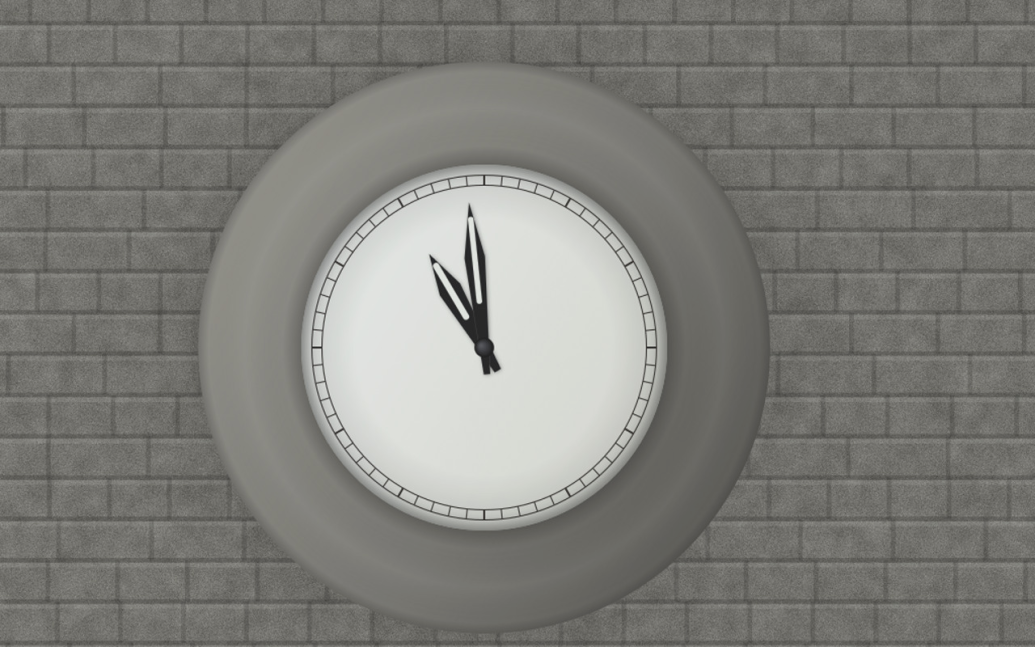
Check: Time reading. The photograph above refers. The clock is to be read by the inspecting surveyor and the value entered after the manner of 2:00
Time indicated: 10:59
